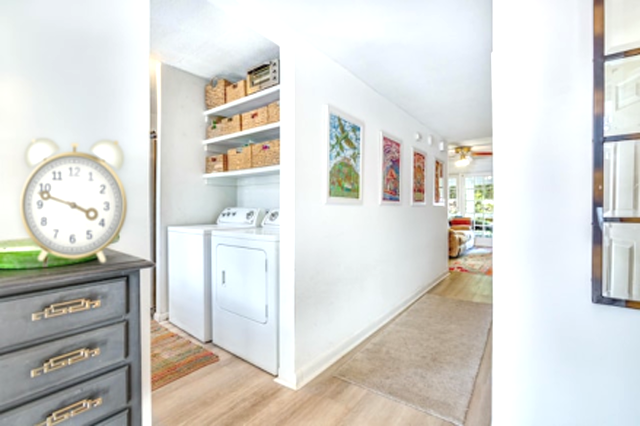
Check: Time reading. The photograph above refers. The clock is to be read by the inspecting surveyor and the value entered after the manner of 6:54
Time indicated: 3:48
